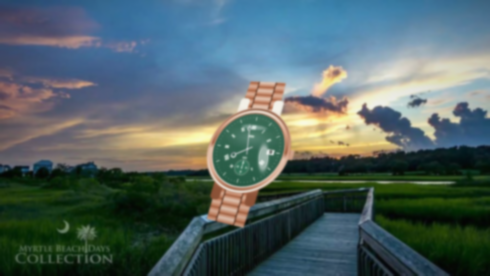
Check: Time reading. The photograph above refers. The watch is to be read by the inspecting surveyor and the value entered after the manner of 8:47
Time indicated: 7:58
